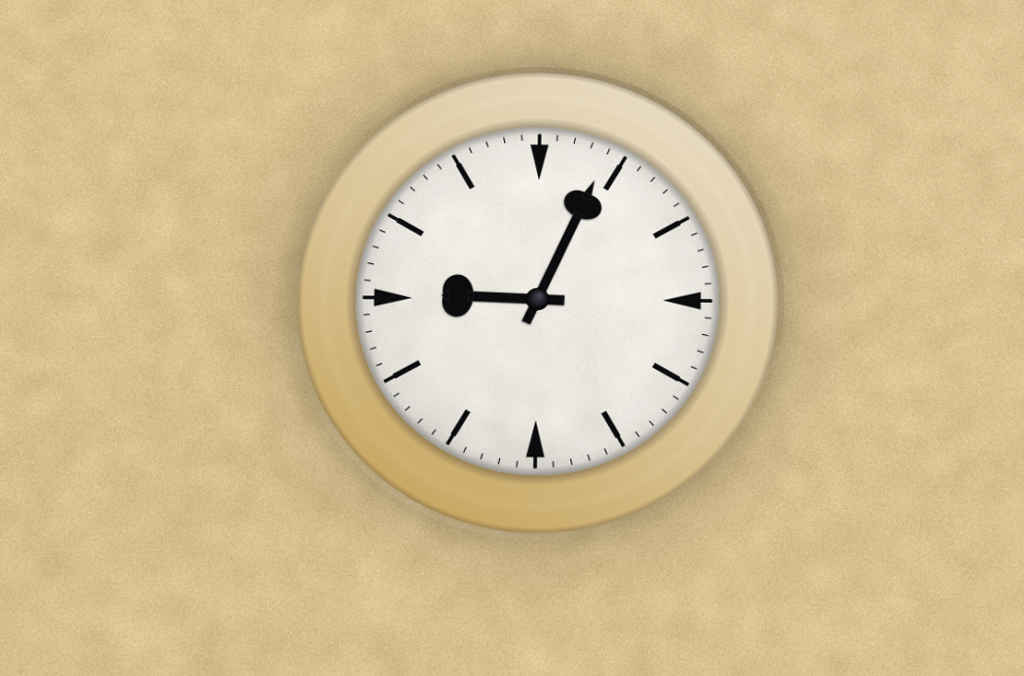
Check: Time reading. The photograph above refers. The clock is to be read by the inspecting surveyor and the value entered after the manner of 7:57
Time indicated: 9:04
